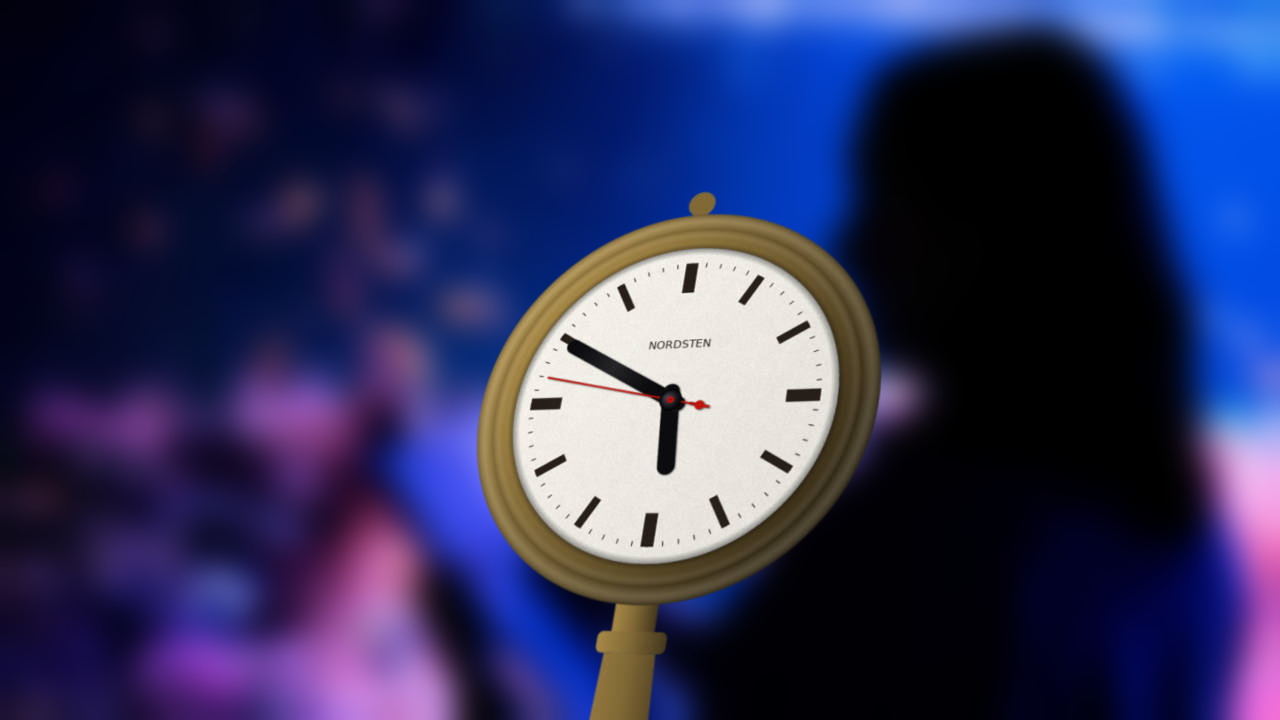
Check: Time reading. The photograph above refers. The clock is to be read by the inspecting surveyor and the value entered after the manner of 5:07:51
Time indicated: 5:49:47
